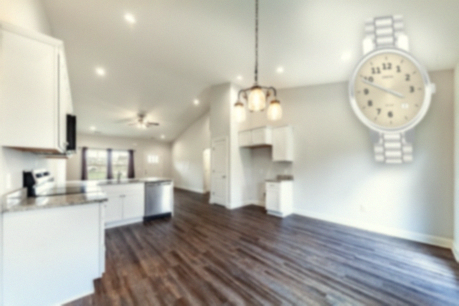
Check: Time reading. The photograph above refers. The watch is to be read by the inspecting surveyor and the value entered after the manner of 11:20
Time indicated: 3:49
